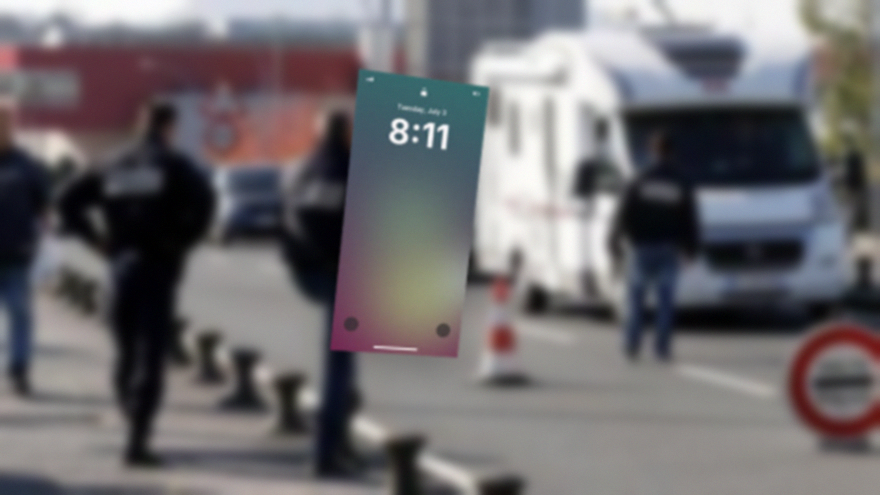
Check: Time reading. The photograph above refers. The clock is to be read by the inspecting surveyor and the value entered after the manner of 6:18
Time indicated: 8:11
